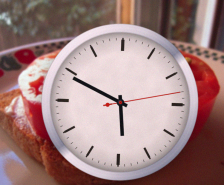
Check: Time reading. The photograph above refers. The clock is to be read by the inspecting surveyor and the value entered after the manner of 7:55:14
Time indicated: 5:49:13
